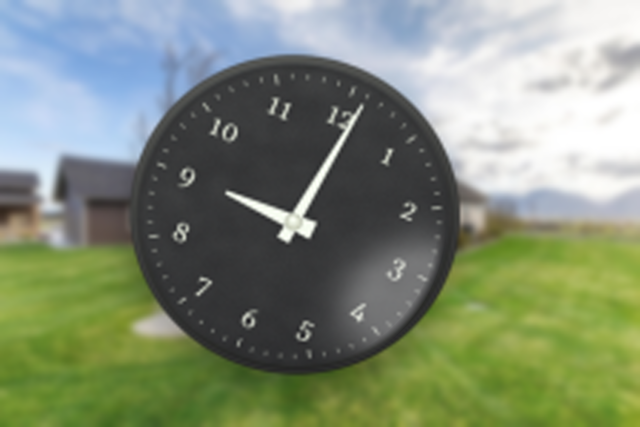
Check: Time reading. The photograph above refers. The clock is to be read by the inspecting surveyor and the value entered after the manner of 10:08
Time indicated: 9:01
